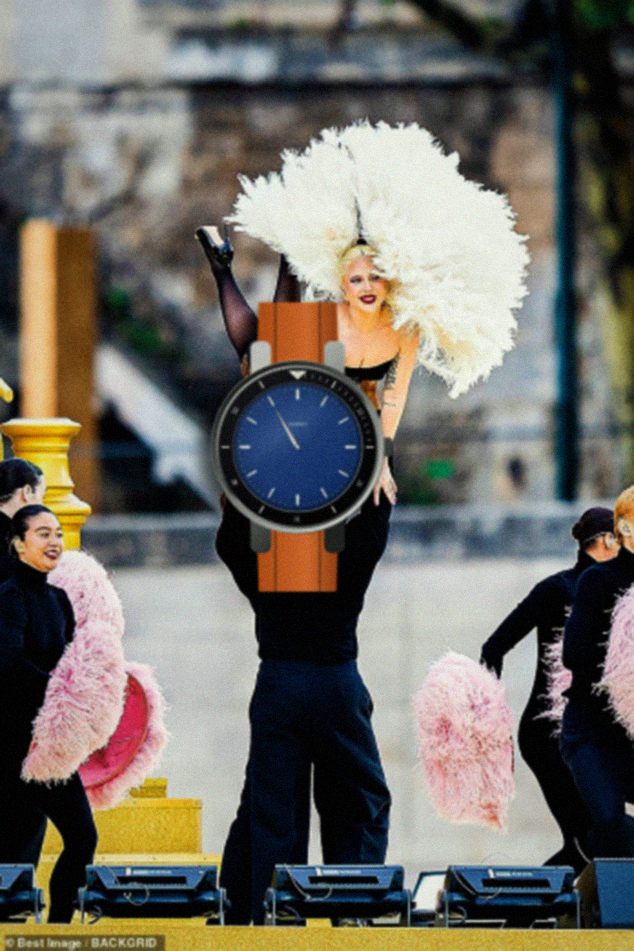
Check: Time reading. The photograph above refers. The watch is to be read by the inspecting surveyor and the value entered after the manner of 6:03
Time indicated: 10:55
